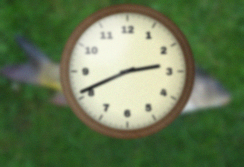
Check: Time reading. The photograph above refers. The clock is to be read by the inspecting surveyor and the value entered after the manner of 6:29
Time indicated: 2:41
